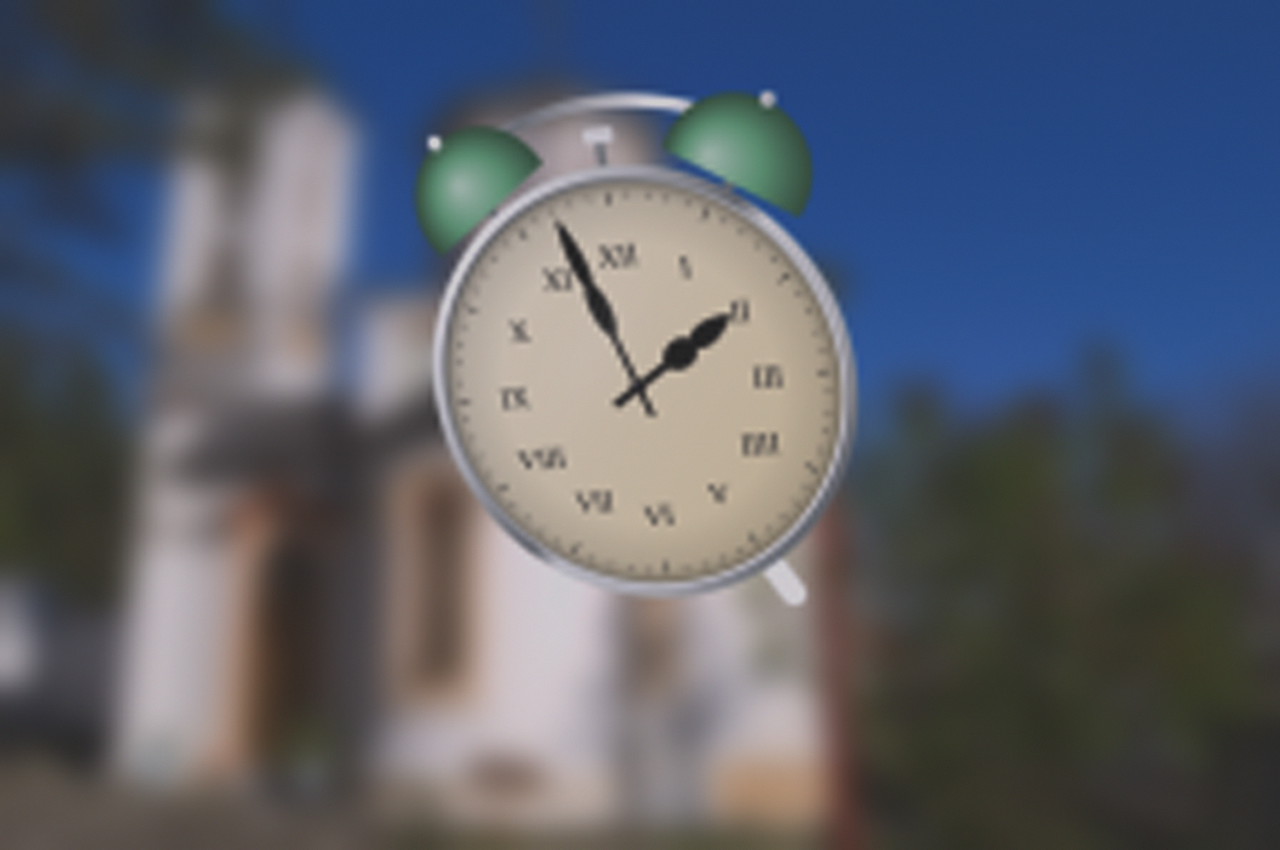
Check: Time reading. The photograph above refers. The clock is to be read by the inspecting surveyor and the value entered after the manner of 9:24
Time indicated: 1:57
